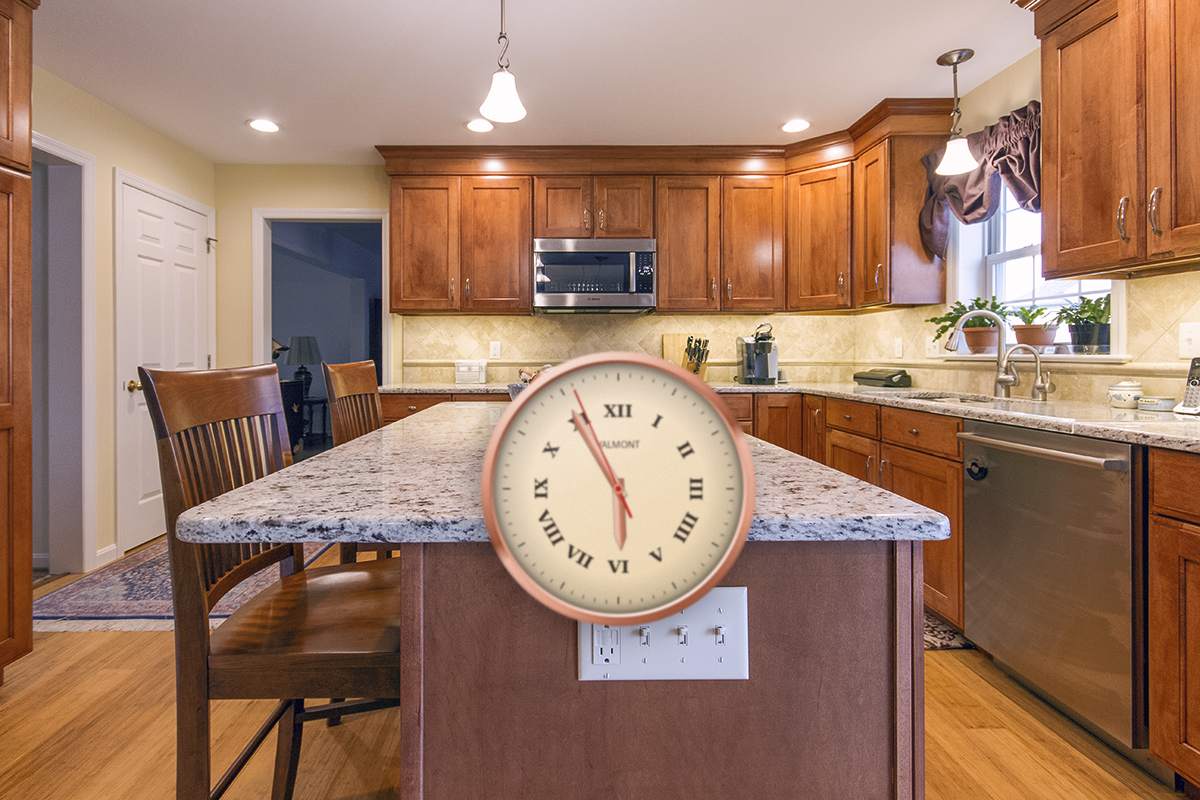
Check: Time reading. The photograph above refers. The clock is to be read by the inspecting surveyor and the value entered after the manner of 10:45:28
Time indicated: 5:54:56
